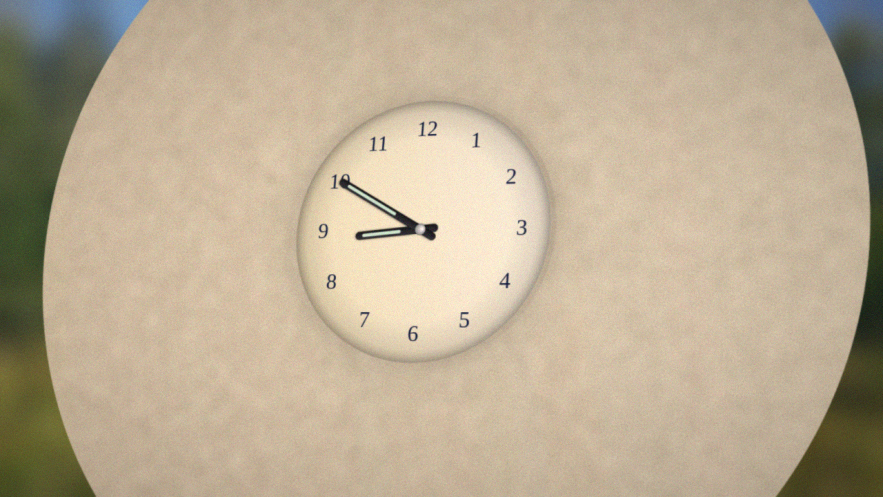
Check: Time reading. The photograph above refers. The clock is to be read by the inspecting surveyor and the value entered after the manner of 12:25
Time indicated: 8:50
